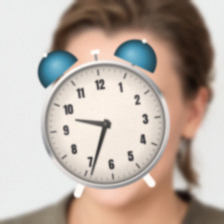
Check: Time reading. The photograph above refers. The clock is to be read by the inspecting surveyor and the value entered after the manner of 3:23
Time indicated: 9:34
